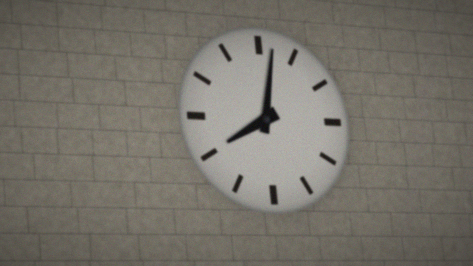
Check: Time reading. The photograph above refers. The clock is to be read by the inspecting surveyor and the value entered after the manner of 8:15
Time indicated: 8:02
